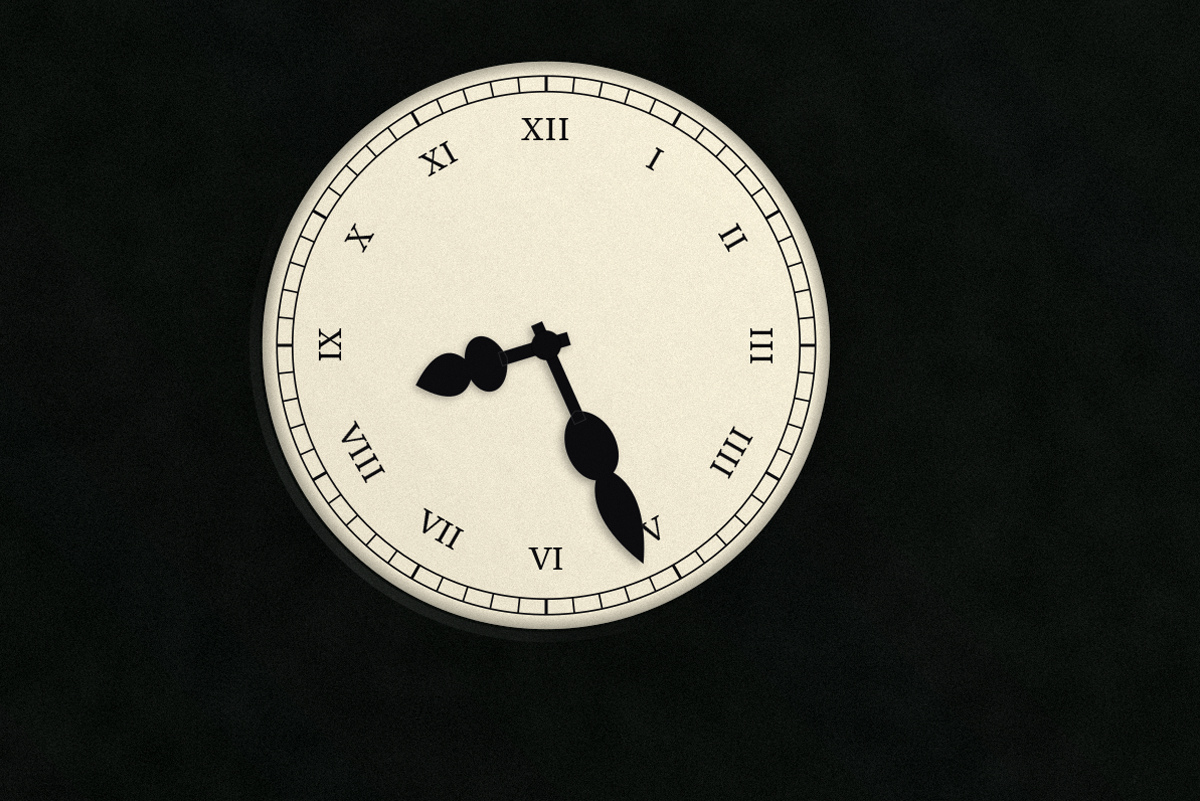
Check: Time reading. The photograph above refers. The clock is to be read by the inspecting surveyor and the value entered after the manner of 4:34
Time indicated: 8:26
